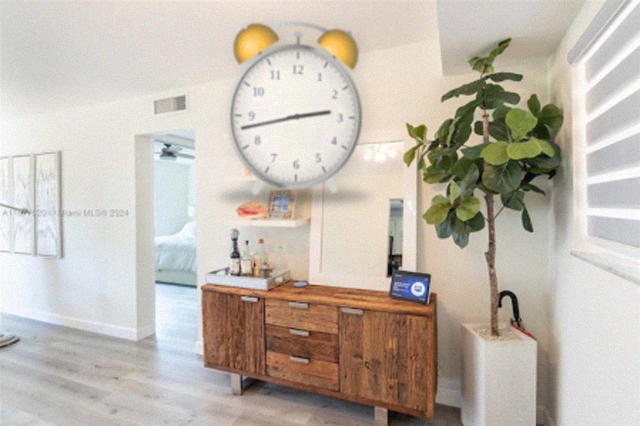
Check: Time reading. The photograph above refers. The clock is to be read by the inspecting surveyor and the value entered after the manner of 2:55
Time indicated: 2:43
